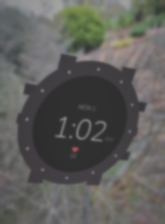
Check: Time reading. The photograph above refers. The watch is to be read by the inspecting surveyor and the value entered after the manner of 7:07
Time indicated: 1:02
